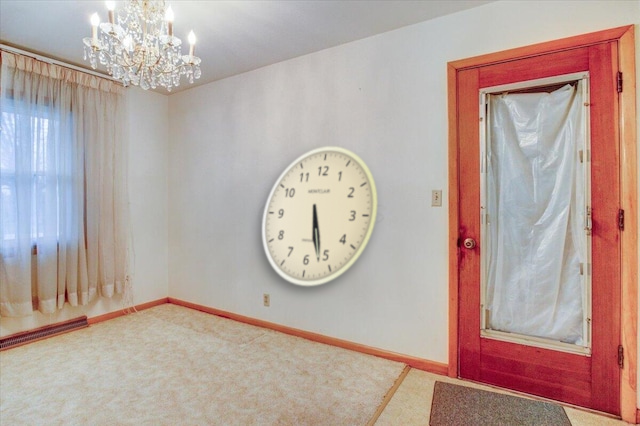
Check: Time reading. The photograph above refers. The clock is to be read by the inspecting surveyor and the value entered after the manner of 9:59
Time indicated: 5:27
